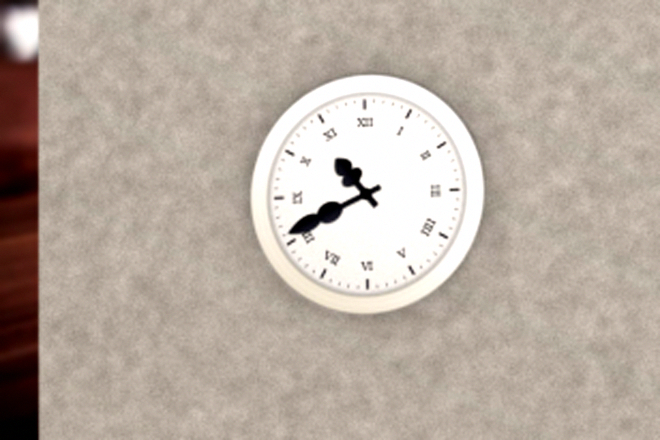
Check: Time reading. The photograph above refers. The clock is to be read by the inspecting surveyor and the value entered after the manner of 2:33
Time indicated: 10:41
